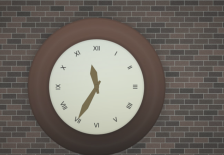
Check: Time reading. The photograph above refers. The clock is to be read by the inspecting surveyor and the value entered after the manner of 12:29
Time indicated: 11:35
